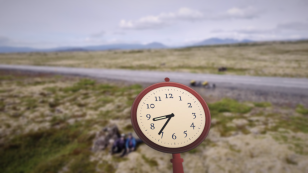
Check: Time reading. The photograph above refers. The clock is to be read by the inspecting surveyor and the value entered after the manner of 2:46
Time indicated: 8:36
